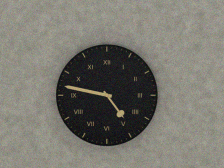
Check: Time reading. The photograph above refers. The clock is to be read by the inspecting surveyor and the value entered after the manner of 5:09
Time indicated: 4:47
